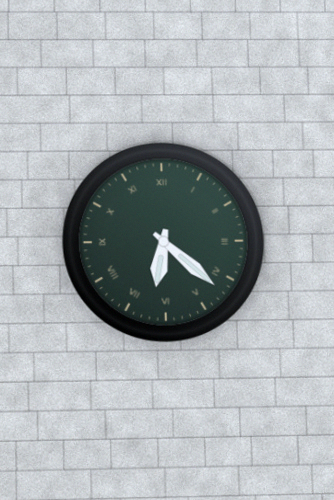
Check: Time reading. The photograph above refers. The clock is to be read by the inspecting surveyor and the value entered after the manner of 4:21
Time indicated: 6:22
